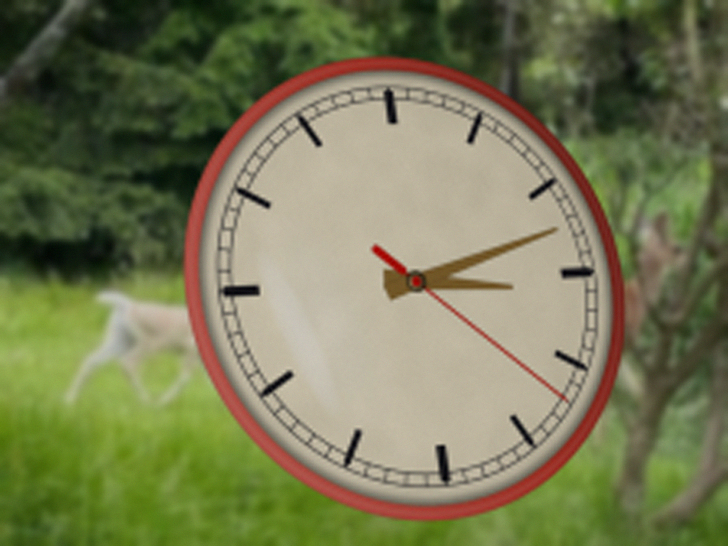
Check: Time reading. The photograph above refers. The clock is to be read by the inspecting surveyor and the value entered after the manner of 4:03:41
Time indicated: 3:12:22
